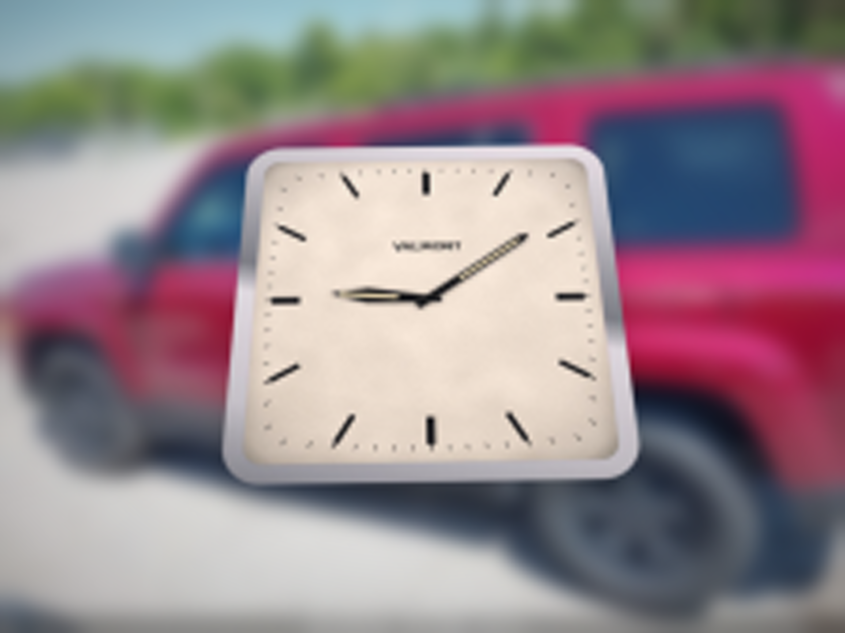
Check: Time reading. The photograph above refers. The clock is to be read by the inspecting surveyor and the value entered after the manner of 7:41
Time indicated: 9:09
